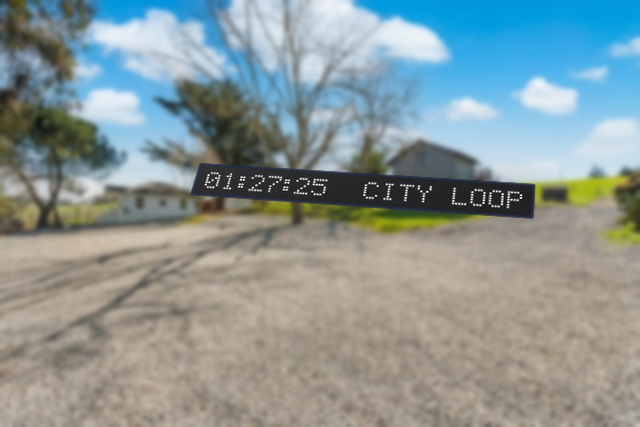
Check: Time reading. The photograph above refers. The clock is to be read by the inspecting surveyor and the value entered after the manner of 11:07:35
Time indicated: 1:27:25
